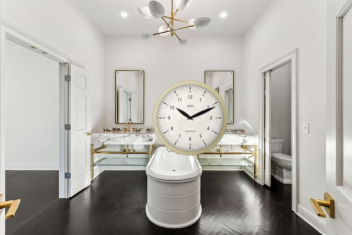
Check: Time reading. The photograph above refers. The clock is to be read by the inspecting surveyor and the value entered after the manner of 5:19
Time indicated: 10:11
